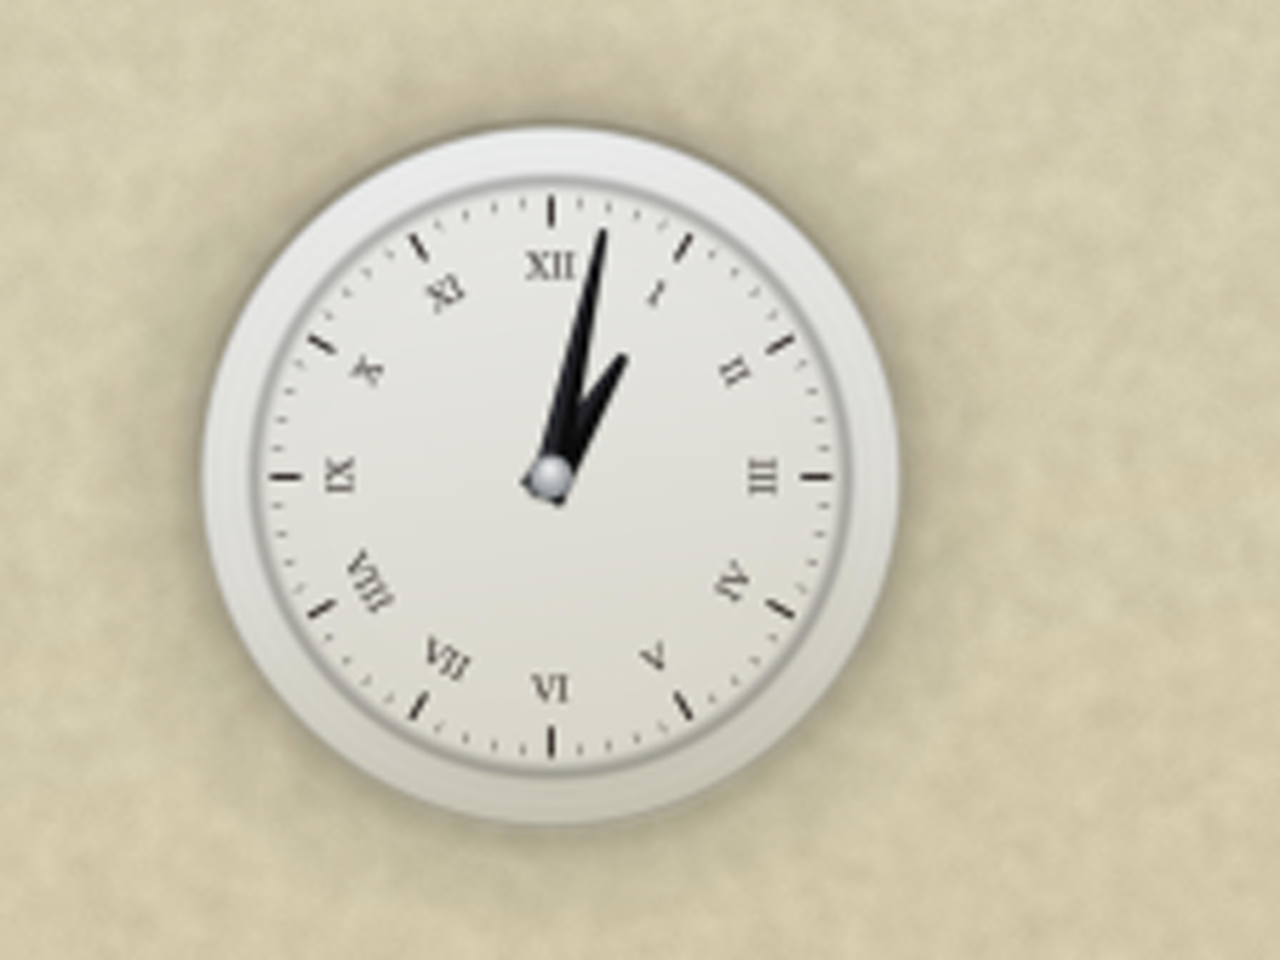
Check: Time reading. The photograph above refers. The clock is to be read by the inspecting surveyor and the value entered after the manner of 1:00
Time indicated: 1:02
